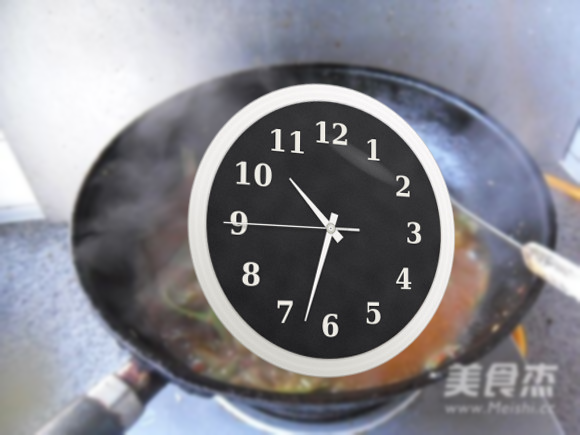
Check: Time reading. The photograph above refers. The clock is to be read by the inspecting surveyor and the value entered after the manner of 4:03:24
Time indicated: 10:32:45
